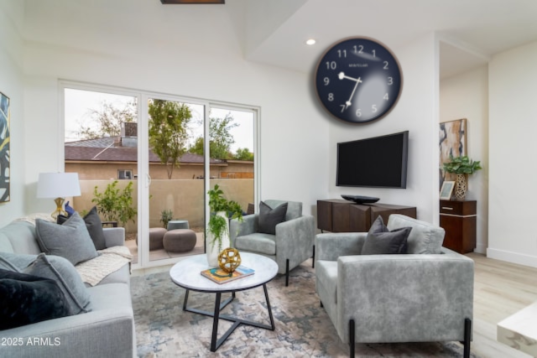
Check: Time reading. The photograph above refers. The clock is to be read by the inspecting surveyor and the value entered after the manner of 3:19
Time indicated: 9:34
